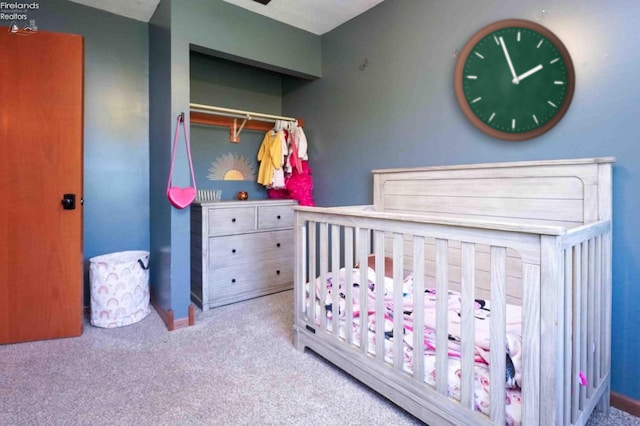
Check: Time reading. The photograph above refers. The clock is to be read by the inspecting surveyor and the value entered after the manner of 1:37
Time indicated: 1:56
